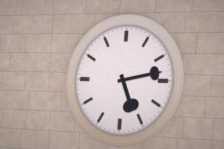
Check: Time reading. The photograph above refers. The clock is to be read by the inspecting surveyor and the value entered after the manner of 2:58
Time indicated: 5:13
